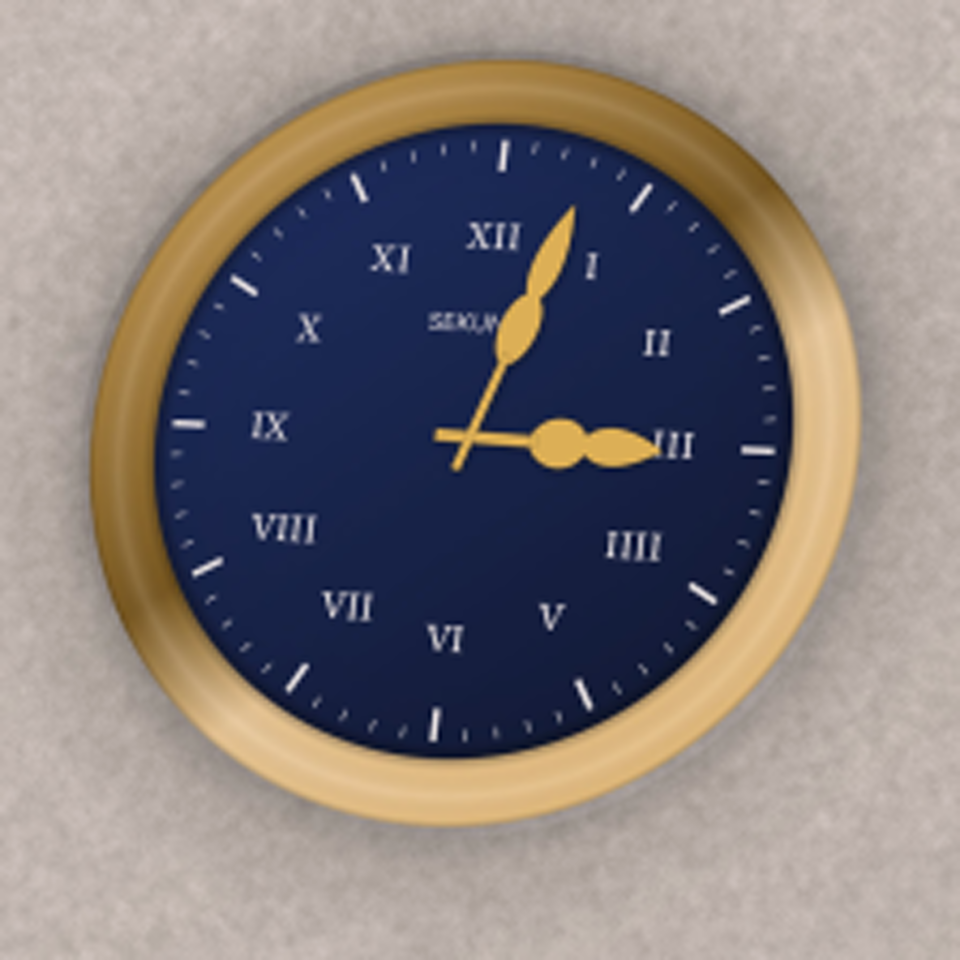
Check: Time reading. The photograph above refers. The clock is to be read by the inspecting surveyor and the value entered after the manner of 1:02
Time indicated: 3:03
